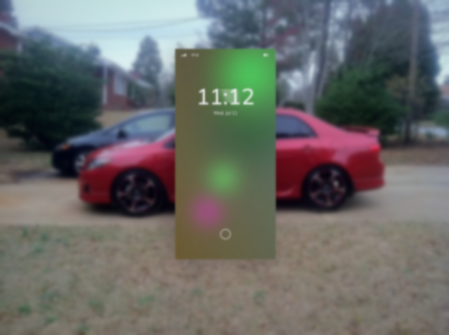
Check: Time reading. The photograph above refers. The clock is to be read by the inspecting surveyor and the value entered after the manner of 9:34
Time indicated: 11:12
